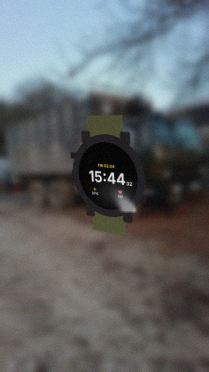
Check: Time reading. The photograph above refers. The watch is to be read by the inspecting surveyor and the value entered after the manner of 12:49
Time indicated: 15:44
